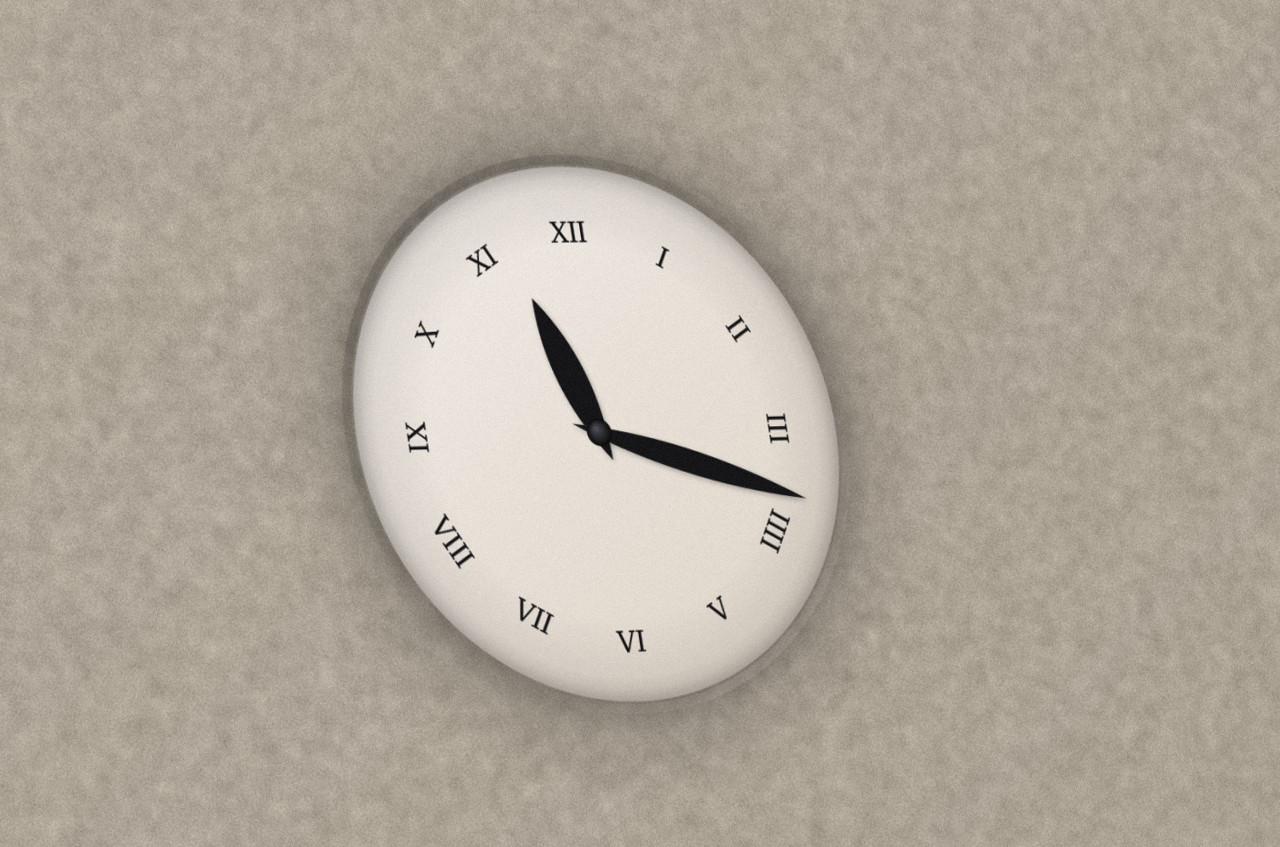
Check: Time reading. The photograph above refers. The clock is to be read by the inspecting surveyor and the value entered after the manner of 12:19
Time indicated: 11:18
